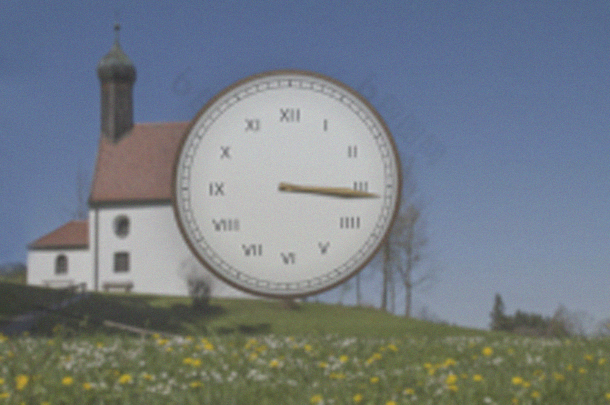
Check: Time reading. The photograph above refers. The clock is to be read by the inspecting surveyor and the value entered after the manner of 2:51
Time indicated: 3:16
